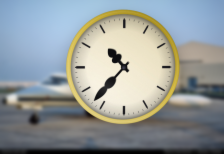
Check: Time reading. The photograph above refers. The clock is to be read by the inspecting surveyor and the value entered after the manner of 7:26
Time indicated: 10:37
